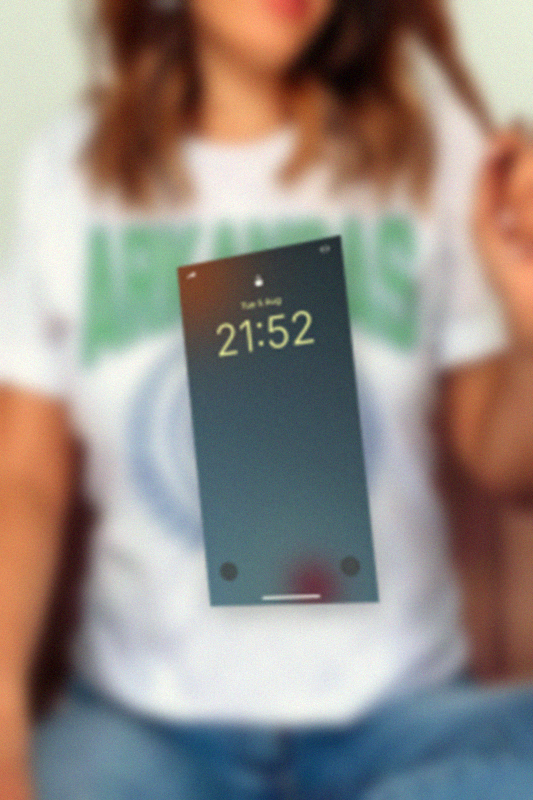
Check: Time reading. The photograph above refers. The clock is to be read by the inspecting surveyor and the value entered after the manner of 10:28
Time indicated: 21:52
